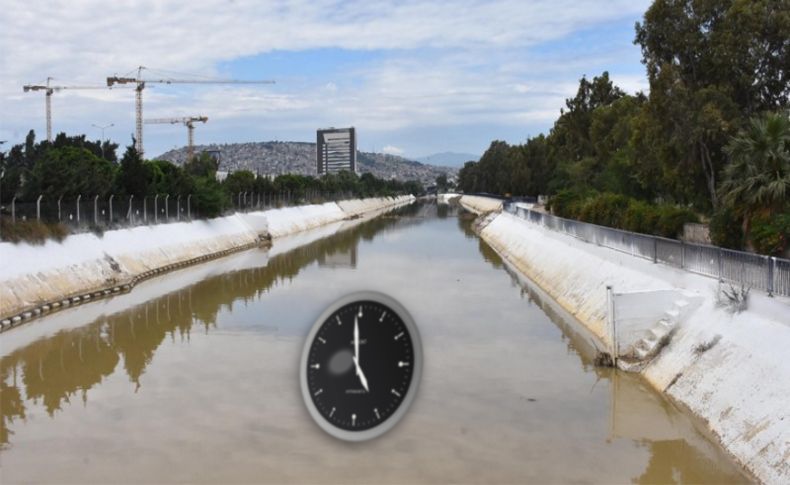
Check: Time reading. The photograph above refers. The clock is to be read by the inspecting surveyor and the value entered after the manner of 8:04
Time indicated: 4:59
